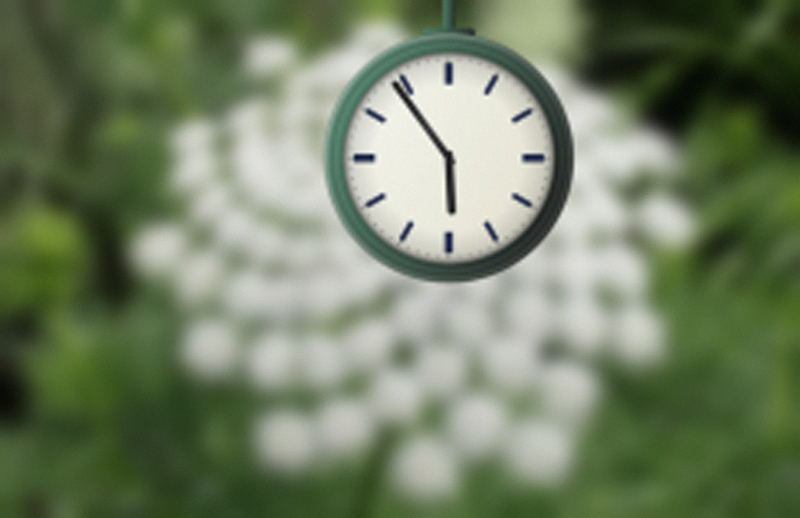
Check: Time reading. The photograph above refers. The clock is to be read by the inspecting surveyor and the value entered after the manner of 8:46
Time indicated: 5:54
